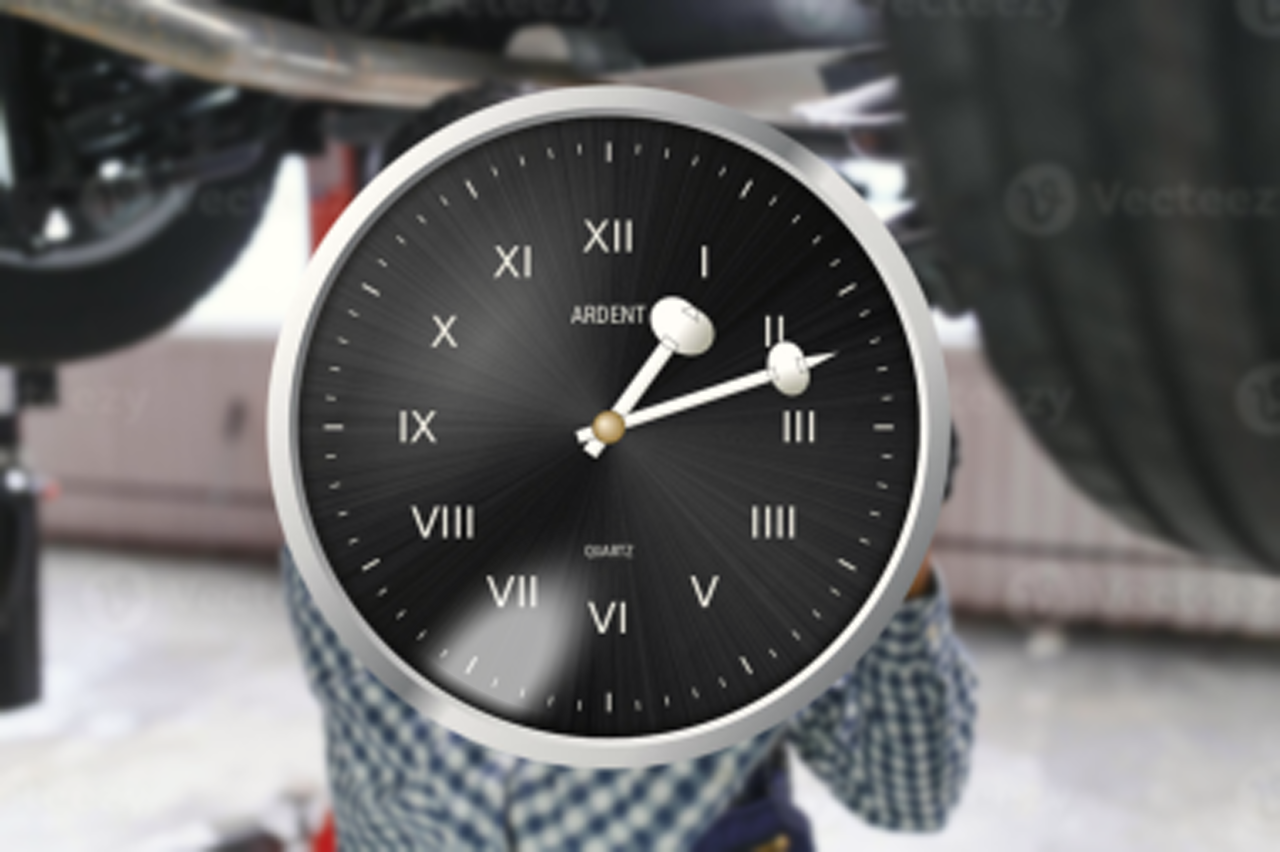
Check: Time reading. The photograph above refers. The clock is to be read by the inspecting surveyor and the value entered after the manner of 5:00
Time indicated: 1:12
